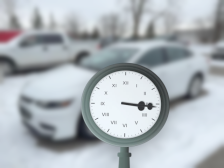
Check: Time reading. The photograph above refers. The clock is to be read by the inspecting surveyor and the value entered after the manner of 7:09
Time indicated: 3:16
